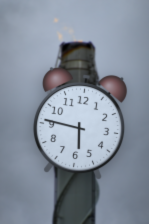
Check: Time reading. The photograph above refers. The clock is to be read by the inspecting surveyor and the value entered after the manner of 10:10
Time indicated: 5:46
